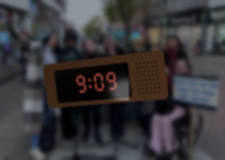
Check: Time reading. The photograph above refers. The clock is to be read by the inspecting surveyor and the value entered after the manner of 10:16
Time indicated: 9:09
